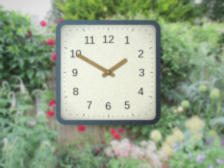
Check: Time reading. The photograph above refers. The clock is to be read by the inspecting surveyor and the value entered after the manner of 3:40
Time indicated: 1:50
